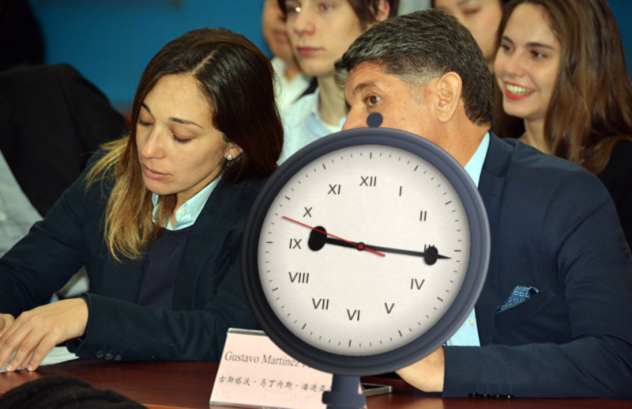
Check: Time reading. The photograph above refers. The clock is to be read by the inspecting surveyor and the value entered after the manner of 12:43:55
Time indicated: 9:15:48
